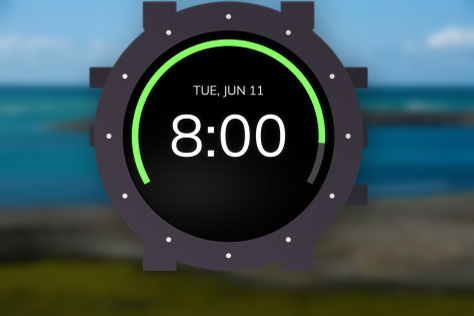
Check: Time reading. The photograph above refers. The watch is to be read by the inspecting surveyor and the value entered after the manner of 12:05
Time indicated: 8:00
